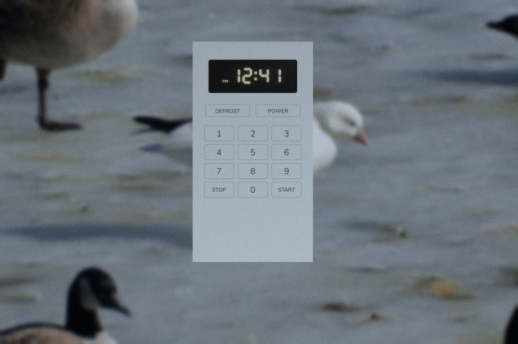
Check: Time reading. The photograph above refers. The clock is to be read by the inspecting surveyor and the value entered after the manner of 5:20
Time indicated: 12:41
